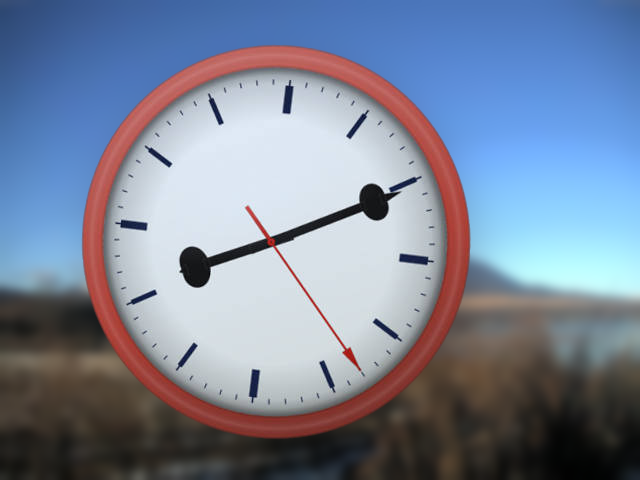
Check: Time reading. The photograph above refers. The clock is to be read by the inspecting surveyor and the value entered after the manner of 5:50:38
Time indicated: 8:10:23
